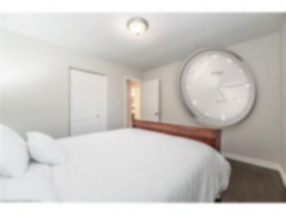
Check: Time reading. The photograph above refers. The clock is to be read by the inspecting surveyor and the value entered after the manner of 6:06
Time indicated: 5:14
